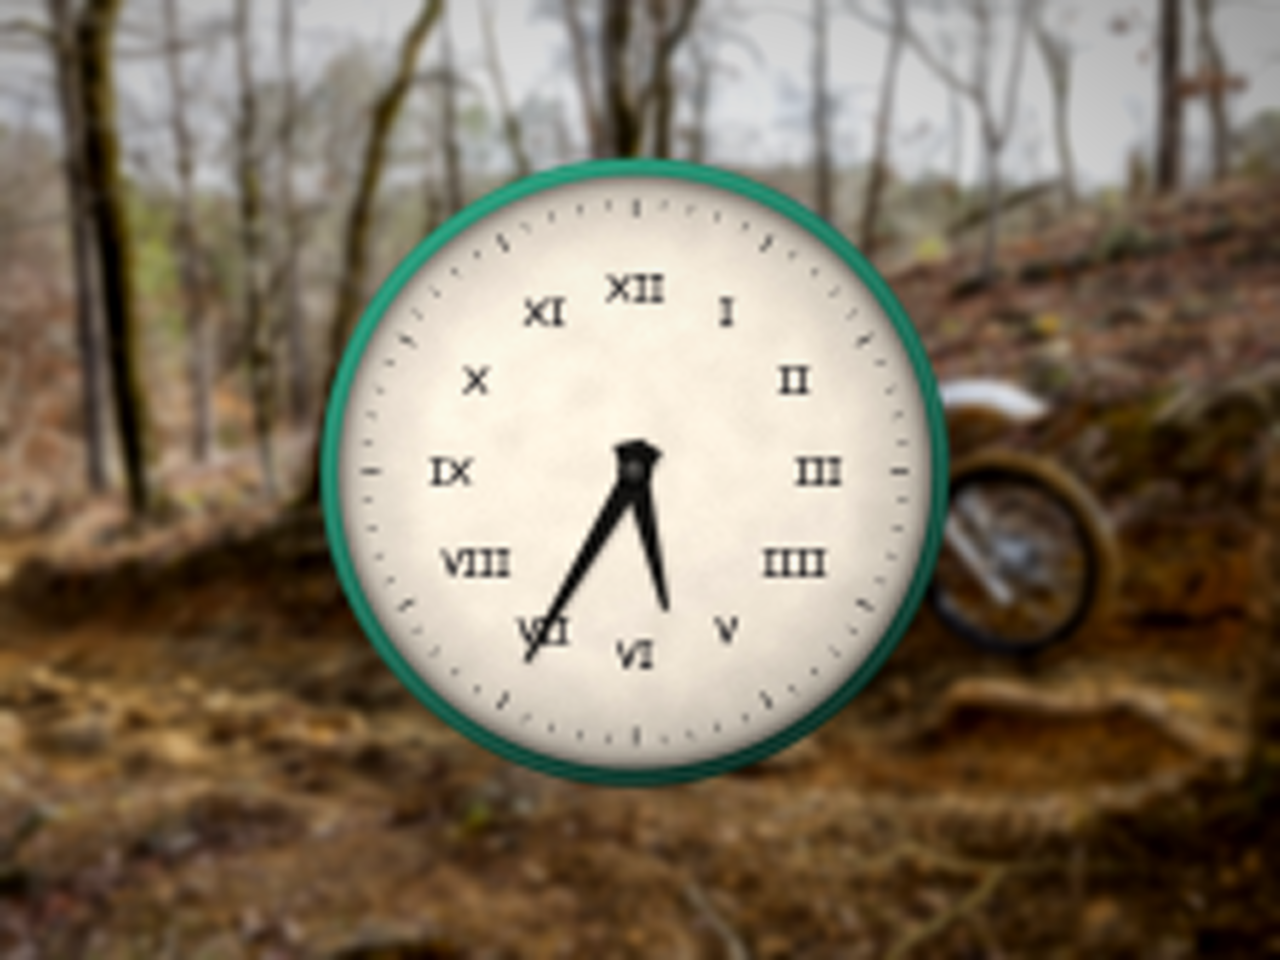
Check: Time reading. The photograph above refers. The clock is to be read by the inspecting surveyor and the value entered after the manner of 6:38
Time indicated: 5:35
